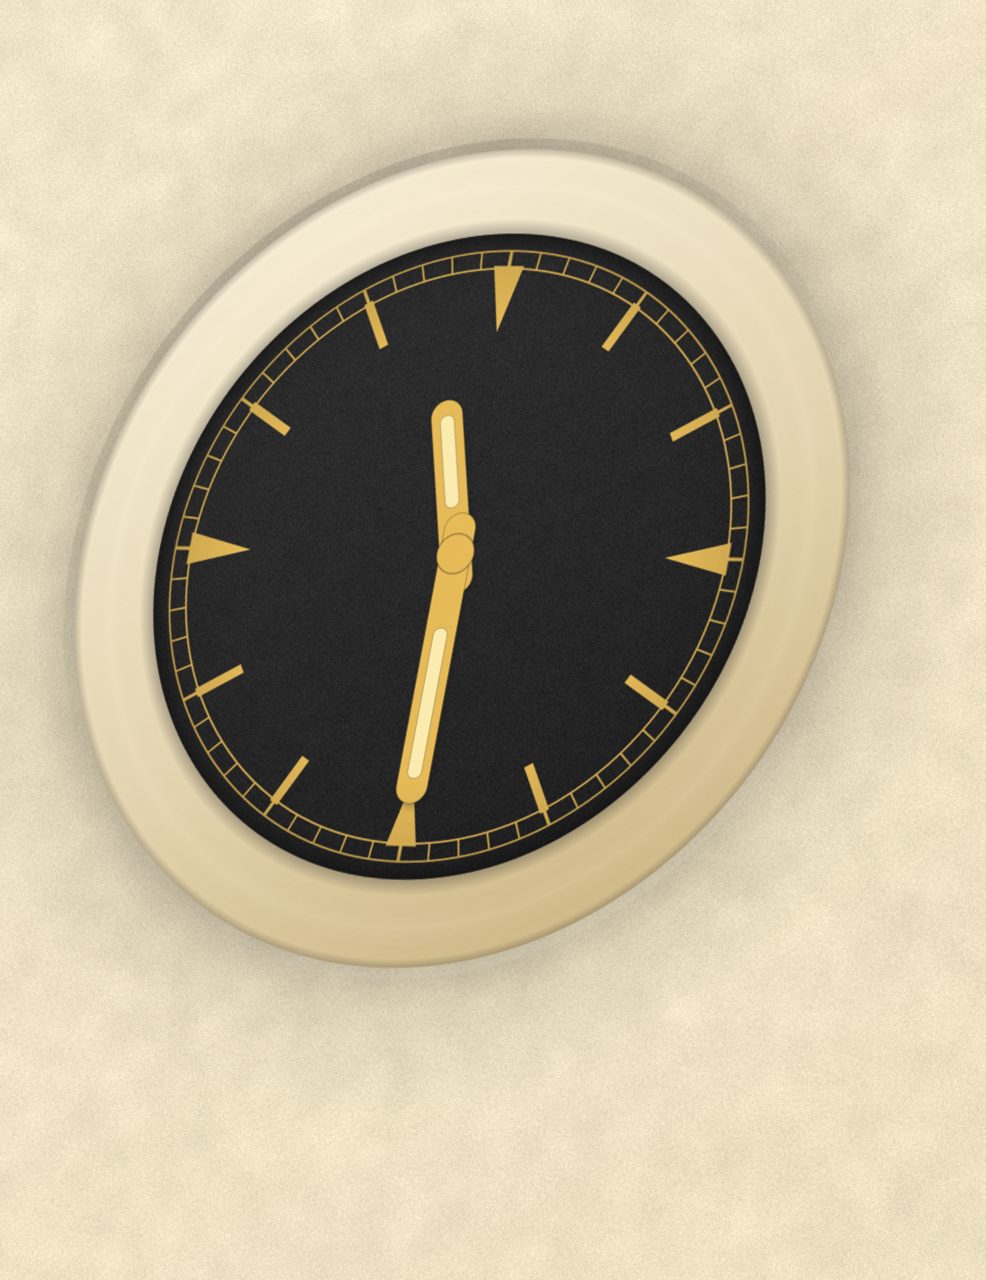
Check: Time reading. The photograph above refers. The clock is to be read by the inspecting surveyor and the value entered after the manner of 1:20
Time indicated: 11:30
